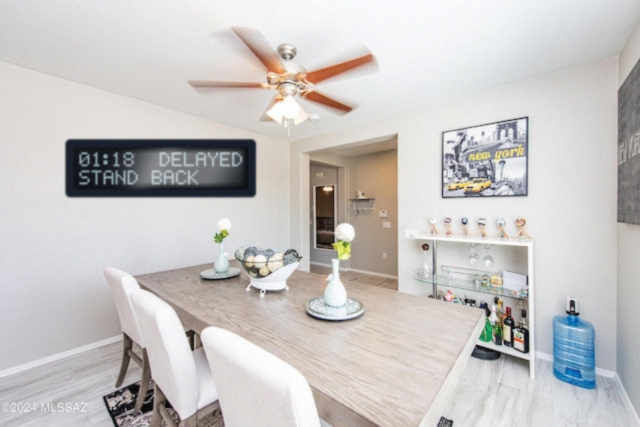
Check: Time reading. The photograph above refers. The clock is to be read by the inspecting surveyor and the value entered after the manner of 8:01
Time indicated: 1:18
